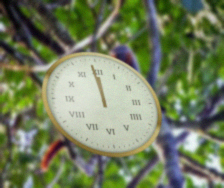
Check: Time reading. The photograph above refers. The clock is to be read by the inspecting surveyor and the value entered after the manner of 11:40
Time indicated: 11:59
